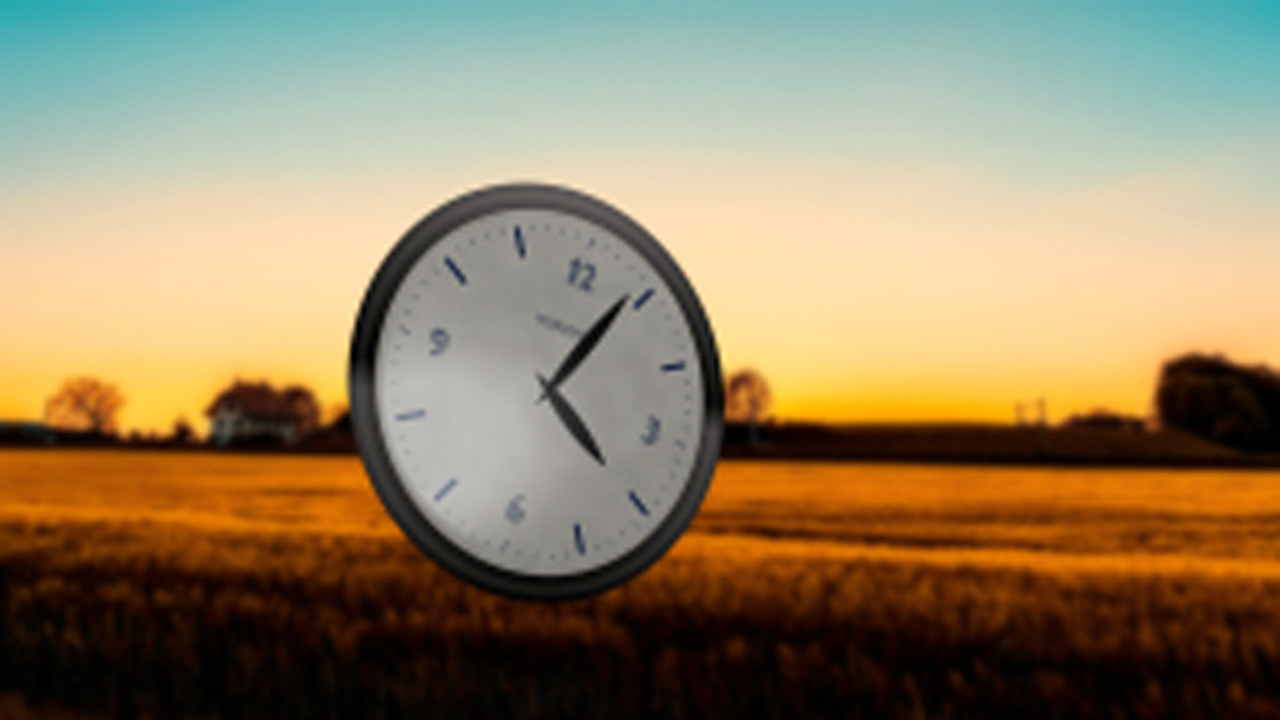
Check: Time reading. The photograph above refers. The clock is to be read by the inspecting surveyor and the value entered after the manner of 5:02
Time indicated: 4:04
